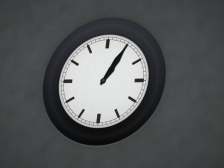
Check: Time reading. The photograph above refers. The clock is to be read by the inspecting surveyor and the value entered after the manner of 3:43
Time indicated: 1:05
